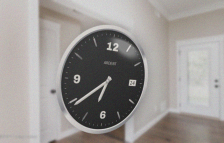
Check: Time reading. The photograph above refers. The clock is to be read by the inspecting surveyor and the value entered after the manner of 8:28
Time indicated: 6:39
